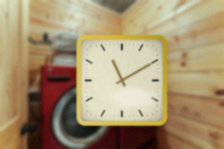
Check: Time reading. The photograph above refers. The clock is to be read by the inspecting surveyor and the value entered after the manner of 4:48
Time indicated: 11:10
